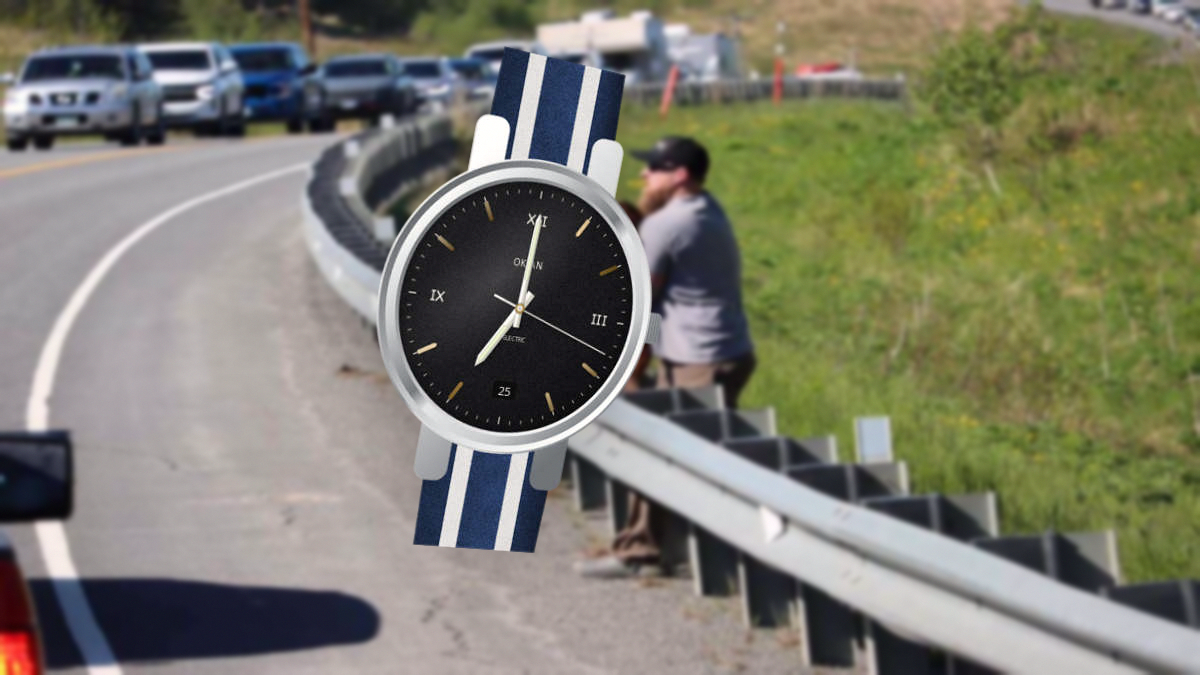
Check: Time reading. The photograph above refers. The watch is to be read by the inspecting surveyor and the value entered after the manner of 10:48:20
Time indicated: 7:00:18
